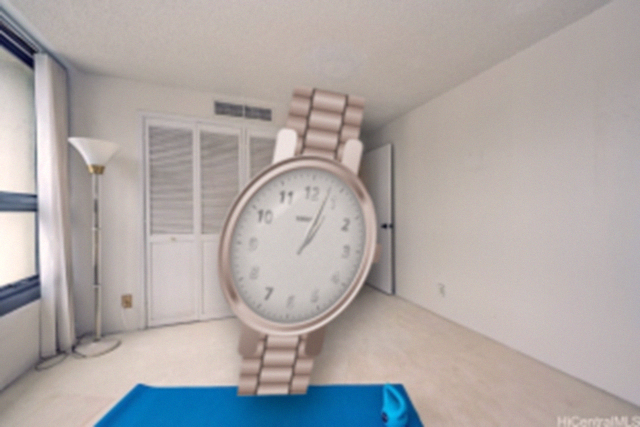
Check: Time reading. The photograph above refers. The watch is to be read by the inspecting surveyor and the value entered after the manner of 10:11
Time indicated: 1:03
